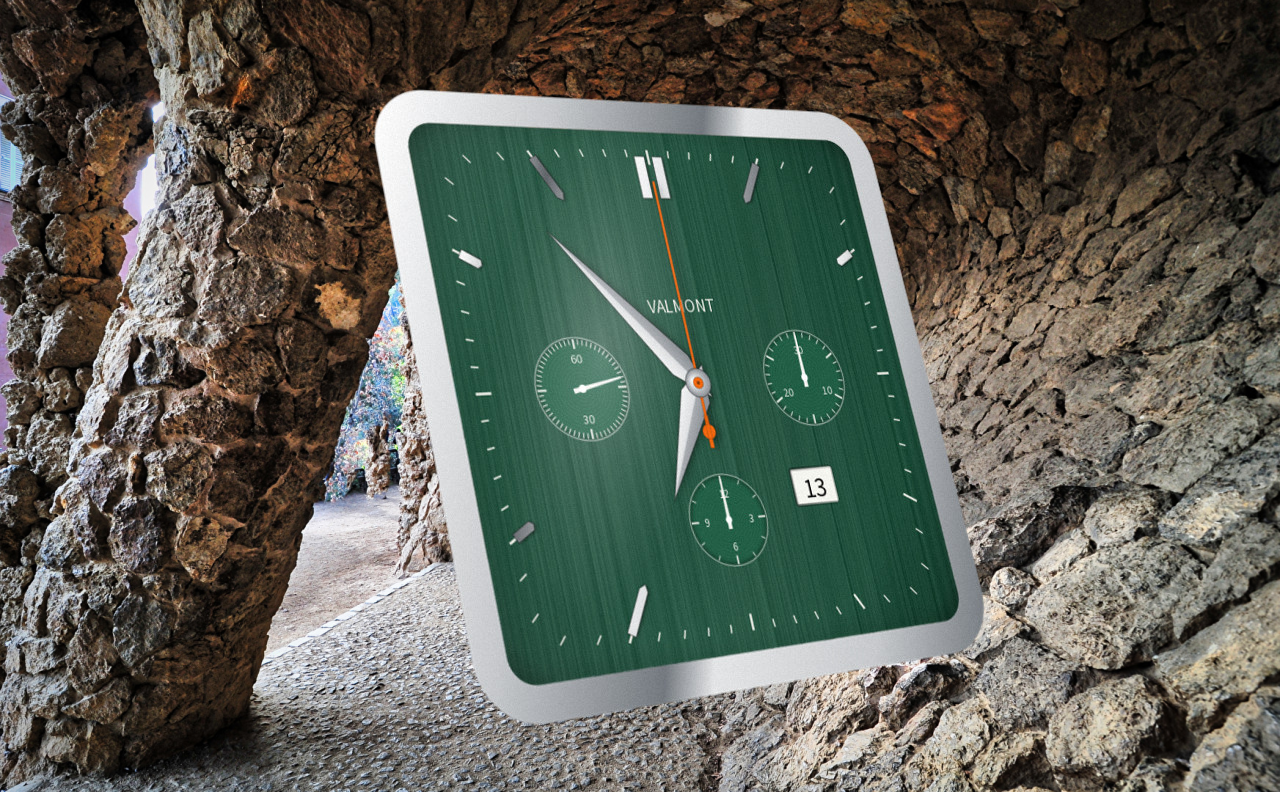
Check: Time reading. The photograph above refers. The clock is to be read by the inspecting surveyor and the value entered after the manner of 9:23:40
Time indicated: 6:53:13
